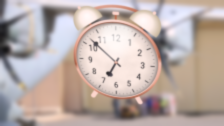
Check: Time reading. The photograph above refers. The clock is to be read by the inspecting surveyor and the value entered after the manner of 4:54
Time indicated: 6:52
